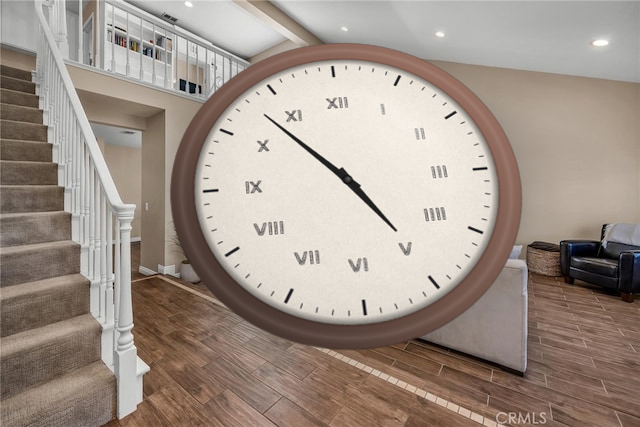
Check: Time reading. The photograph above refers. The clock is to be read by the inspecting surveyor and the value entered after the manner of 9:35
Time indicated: 4:53
